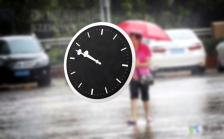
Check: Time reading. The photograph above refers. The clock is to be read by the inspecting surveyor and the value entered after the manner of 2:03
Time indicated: 9:48
